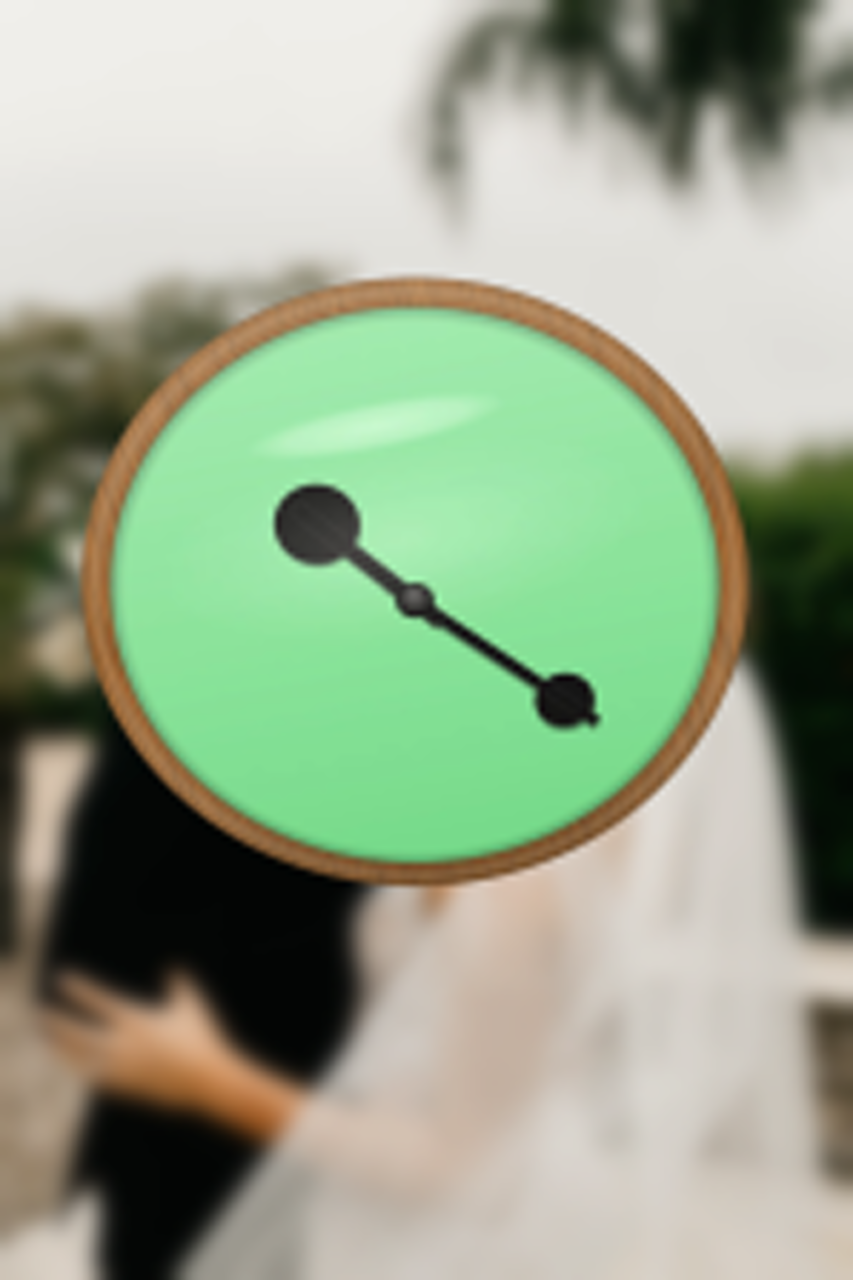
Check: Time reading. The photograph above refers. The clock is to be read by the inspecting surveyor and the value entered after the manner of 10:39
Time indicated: 10:21
